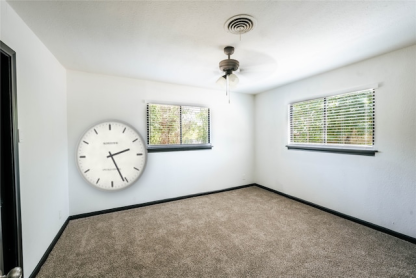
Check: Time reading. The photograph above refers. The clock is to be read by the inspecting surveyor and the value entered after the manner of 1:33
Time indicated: 2:26
